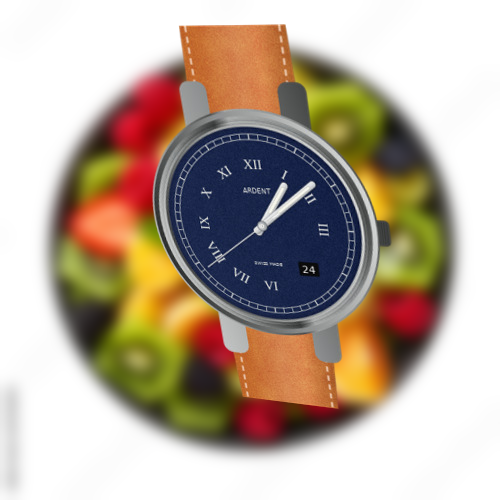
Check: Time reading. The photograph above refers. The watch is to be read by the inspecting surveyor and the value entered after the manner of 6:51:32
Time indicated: 1:08:39
